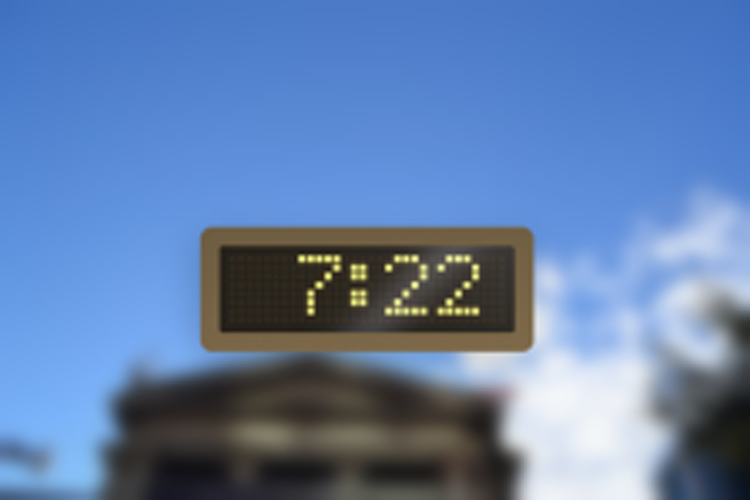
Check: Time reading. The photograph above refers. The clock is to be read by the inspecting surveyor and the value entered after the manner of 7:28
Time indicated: 7:22
